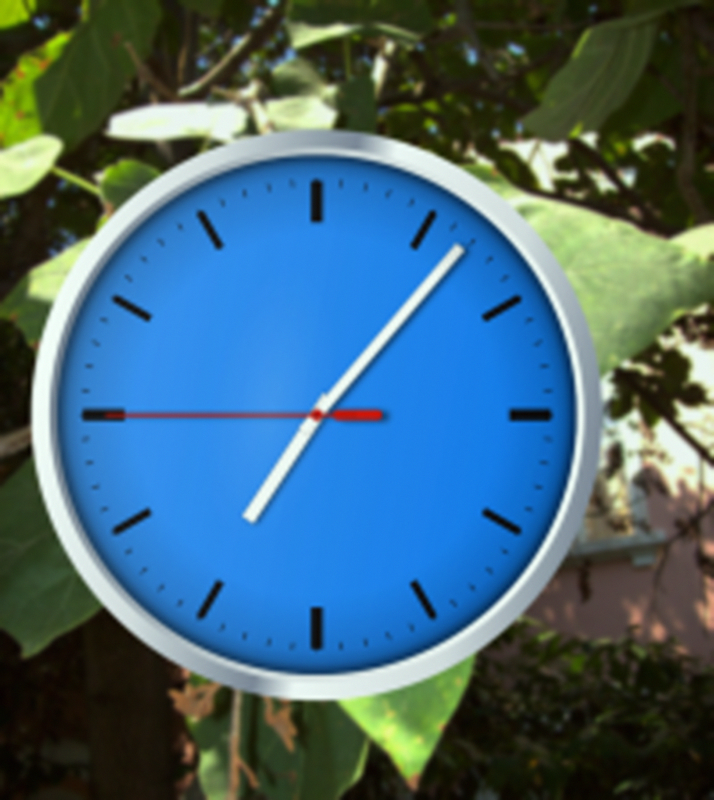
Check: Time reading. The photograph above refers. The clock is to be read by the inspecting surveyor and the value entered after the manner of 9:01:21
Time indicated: 7:06:45
